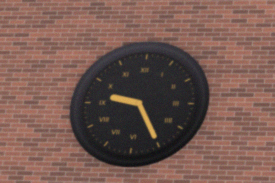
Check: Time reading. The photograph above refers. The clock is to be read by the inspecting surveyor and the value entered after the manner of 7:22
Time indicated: 9:25
